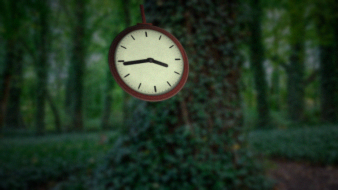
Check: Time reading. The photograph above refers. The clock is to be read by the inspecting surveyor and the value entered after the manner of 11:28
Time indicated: 3:44
